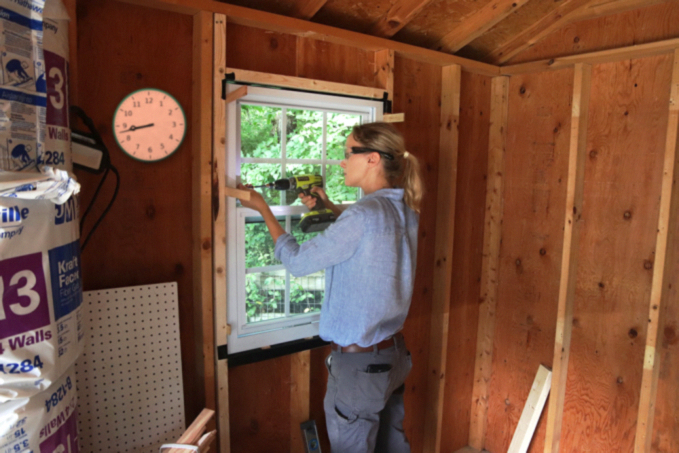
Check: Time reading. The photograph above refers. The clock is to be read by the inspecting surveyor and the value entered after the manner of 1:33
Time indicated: 8:43
